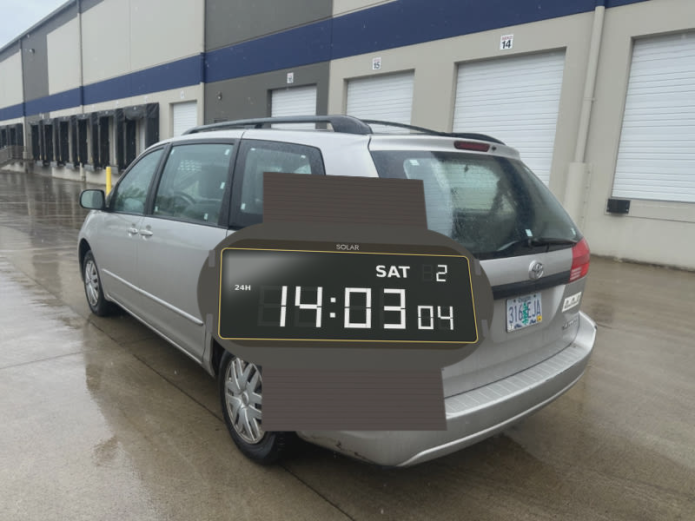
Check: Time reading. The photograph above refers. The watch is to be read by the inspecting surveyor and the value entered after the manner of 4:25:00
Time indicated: 14:03:04
